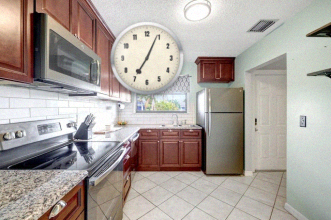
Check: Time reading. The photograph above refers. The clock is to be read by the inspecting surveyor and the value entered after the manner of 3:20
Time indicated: 7:04
